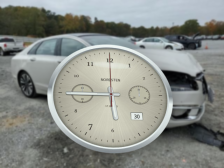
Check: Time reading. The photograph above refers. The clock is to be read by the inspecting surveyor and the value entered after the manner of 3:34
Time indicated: 5:45
